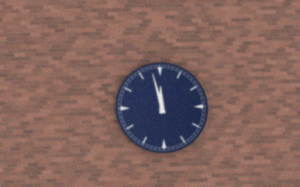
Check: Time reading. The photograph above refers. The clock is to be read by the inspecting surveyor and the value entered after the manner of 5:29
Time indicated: 11:58
